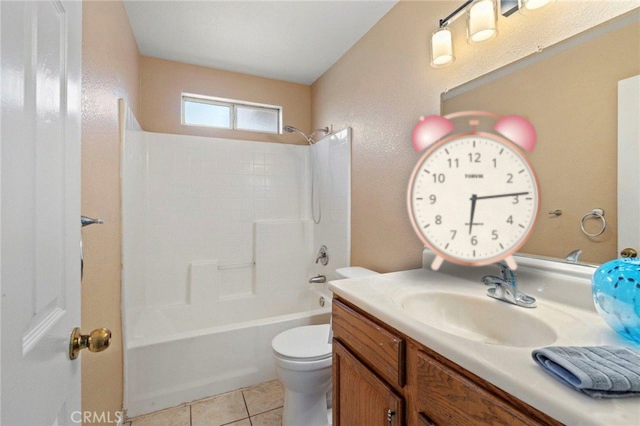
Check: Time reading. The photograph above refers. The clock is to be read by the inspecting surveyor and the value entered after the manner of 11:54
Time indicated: 6:14
